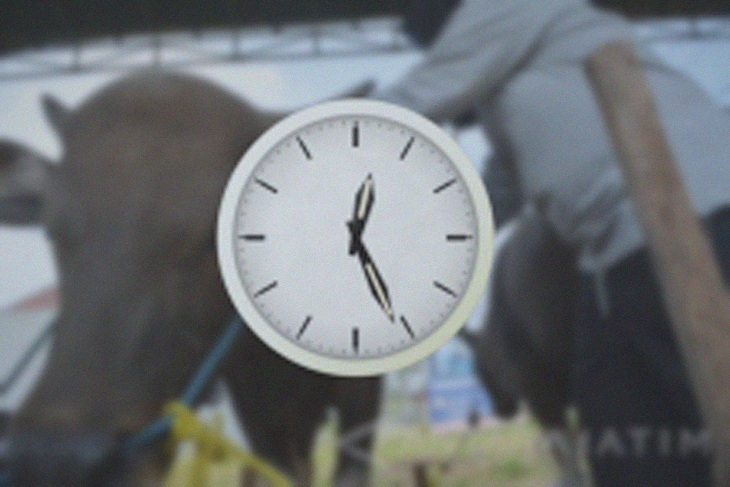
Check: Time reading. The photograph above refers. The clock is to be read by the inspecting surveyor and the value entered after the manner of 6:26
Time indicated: 12:26
